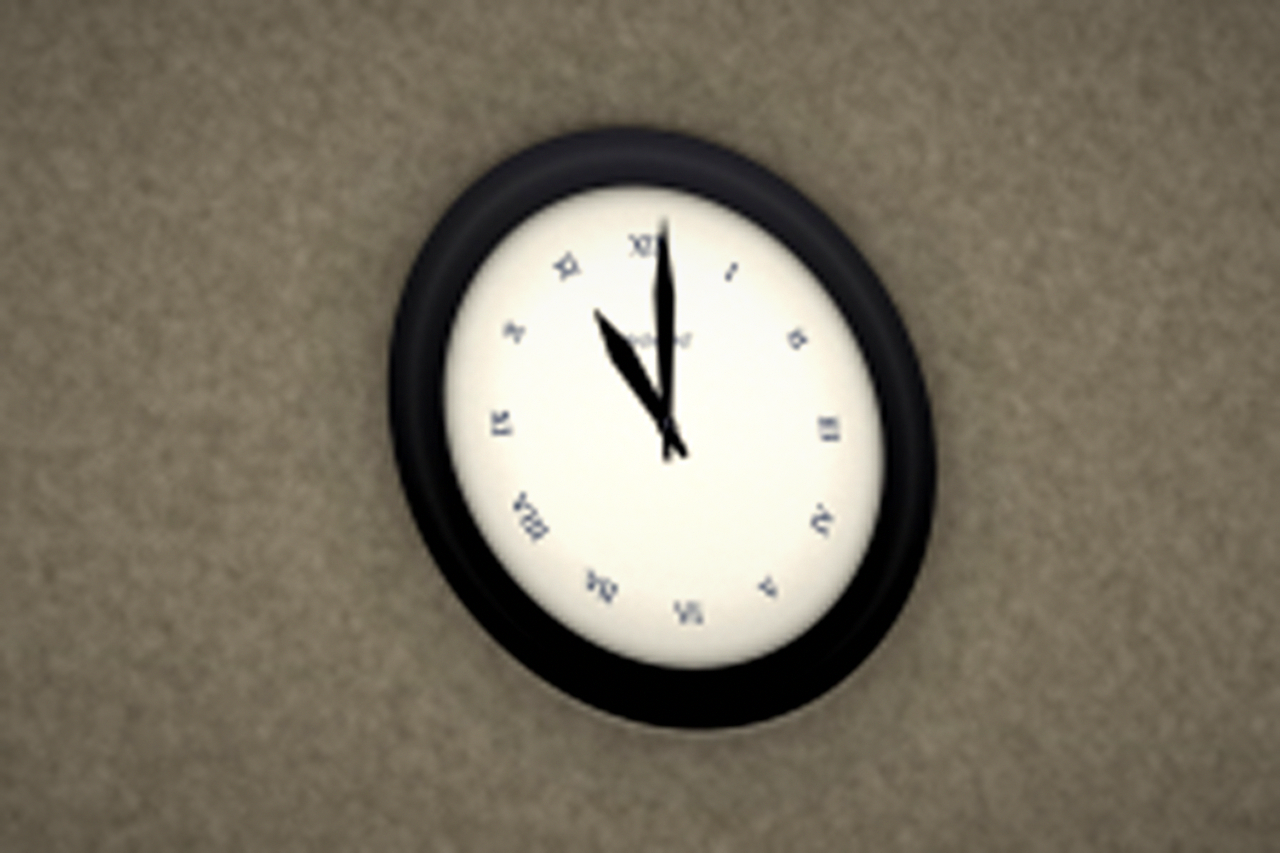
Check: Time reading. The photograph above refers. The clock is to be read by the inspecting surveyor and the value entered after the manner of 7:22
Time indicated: 11:01
